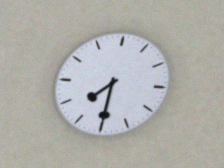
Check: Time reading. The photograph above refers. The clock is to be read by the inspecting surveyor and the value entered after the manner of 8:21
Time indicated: 7:30
